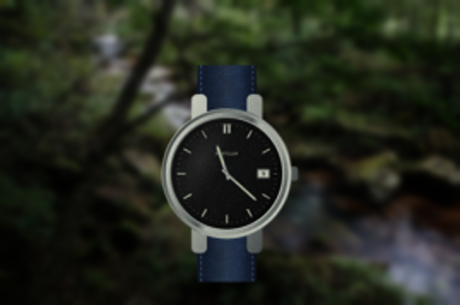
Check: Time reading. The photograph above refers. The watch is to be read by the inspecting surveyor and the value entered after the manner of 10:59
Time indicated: 11:22
